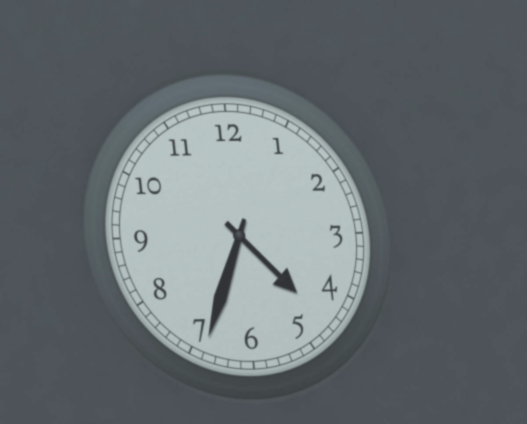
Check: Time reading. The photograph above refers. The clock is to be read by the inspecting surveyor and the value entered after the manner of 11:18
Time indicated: 4:34
